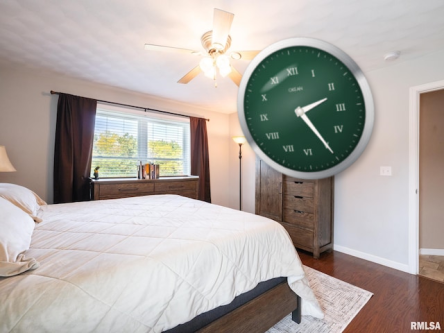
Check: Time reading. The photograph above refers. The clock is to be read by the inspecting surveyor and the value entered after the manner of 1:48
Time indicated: 2:25
